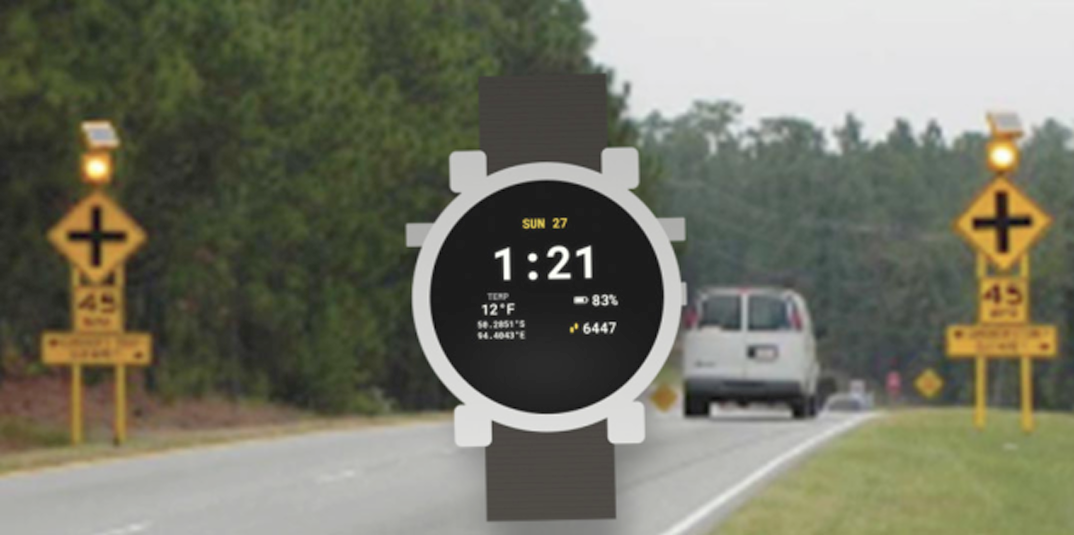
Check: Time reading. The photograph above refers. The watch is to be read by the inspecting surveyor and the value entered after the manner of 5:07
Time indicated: 1:21
